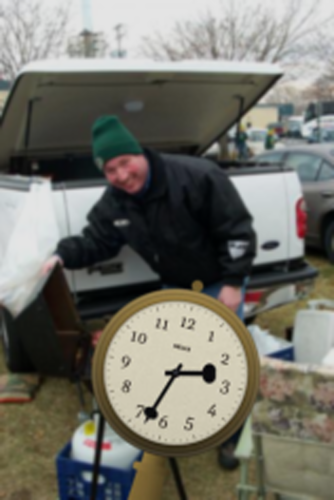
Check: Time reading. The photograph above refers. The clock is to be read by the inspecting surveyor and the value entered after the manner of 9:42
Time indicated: 2:33
